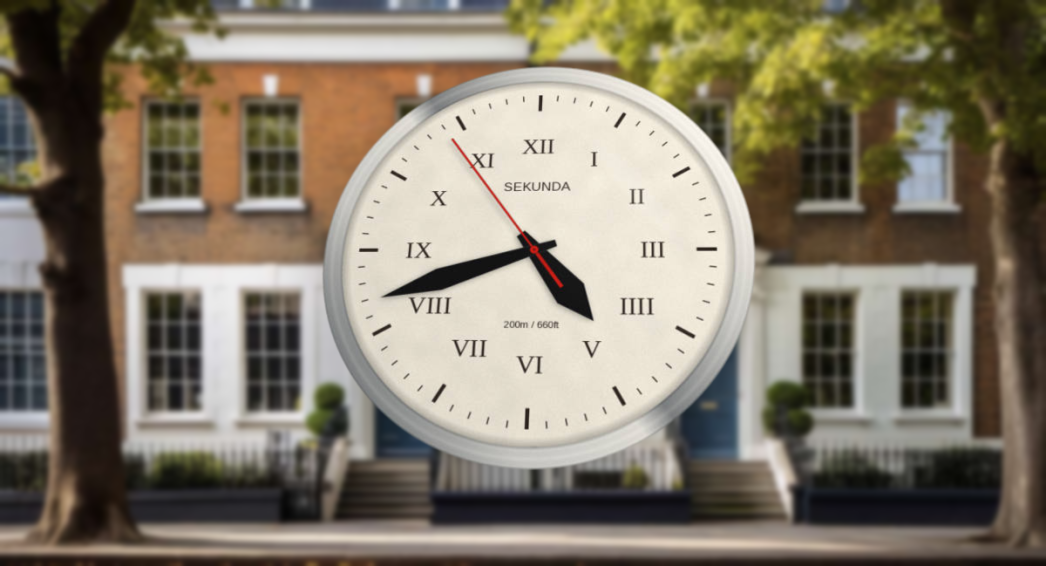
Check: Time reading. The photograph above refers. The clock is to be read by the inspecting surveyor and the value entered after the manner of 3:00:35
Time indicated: 4:41:54
